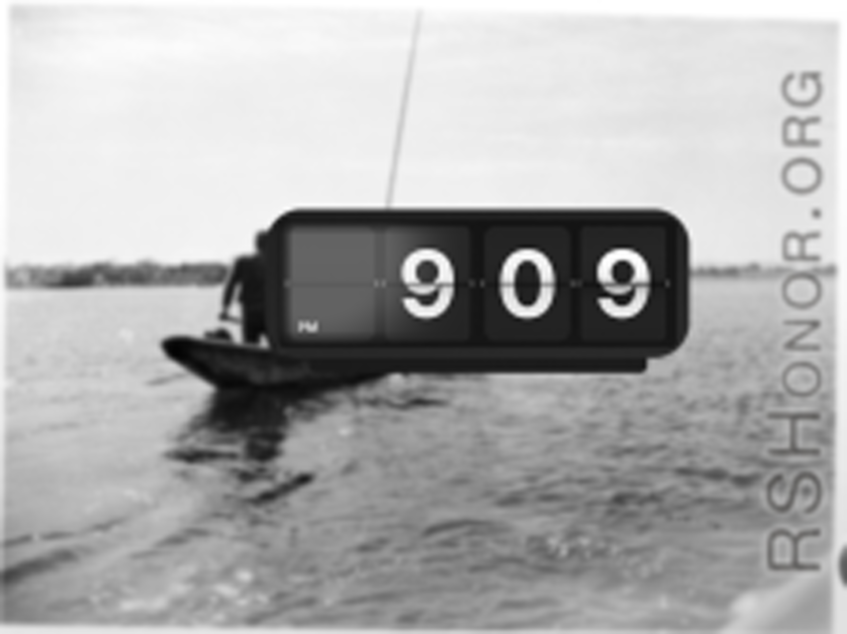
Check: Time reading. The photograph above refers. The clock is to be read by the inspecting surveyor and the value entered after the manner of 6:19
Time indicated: 9:09
